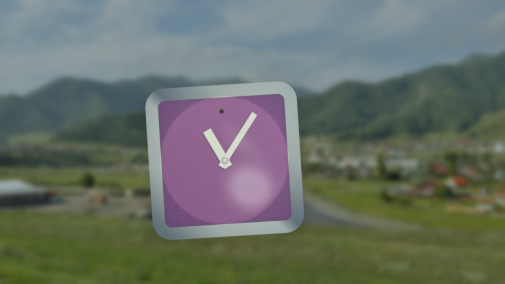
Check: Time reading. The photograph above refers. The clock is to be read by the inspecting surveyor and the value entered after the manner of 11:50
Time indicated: 11:06
